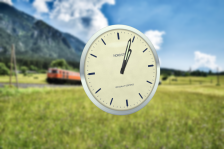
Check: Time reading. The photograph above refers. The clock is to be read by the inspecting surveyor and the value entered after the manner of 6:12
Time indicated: 1:04
